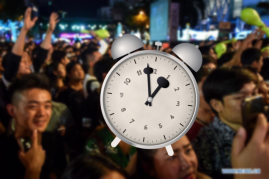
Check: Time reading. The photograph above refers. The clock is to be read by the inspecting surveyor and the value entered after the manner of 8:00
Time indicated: 12:58
